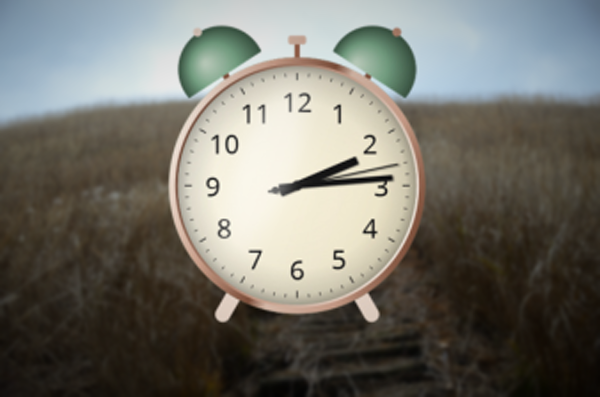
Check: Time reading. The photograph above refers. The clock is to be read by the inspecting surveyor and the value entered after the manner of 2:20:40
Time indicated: 2:14:13
